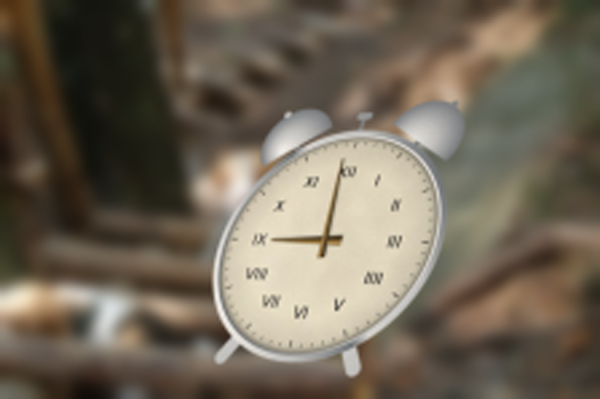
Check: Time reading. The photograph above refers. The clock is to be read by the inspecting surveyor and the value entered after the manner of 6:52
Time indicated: 8:59
